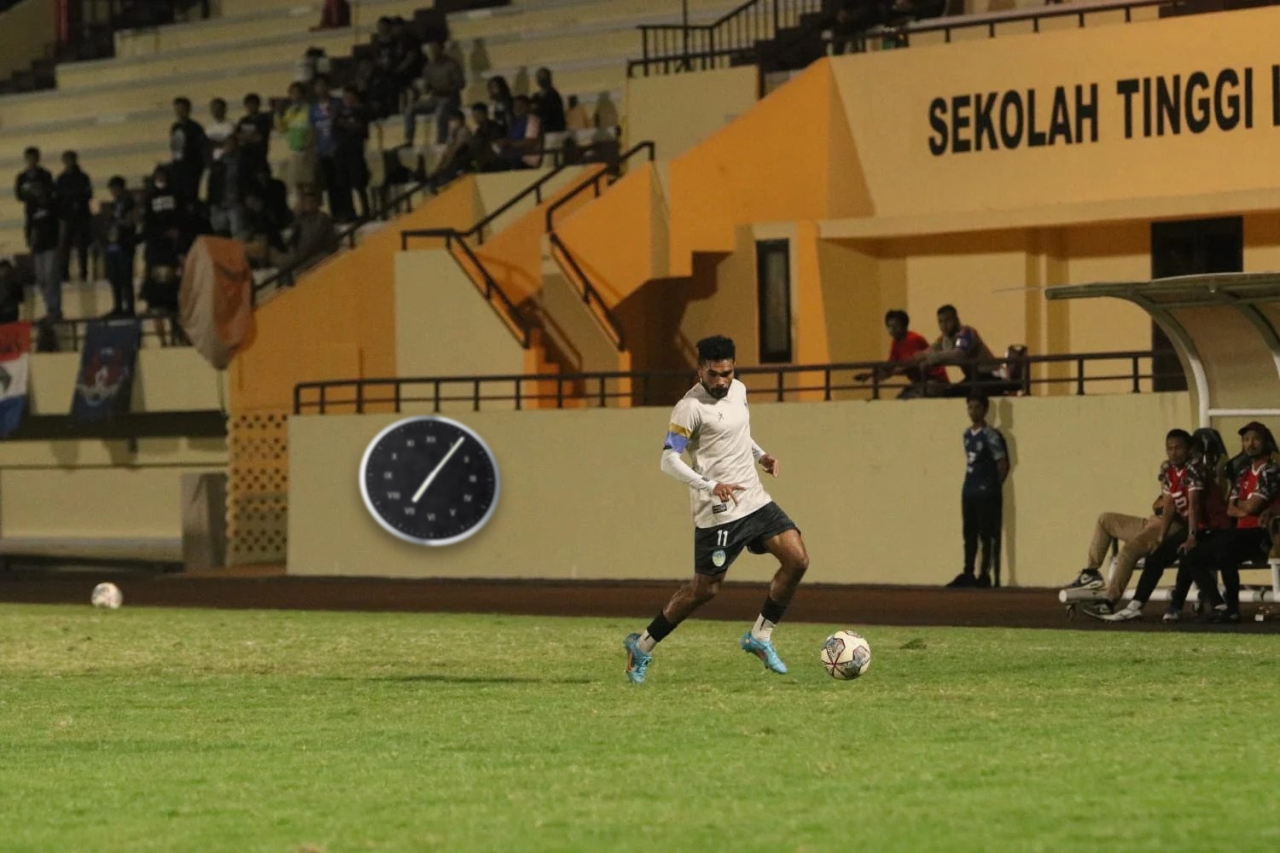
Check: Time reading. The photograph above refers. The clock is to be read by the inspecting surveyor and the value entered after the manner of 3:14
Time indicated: 7:06
